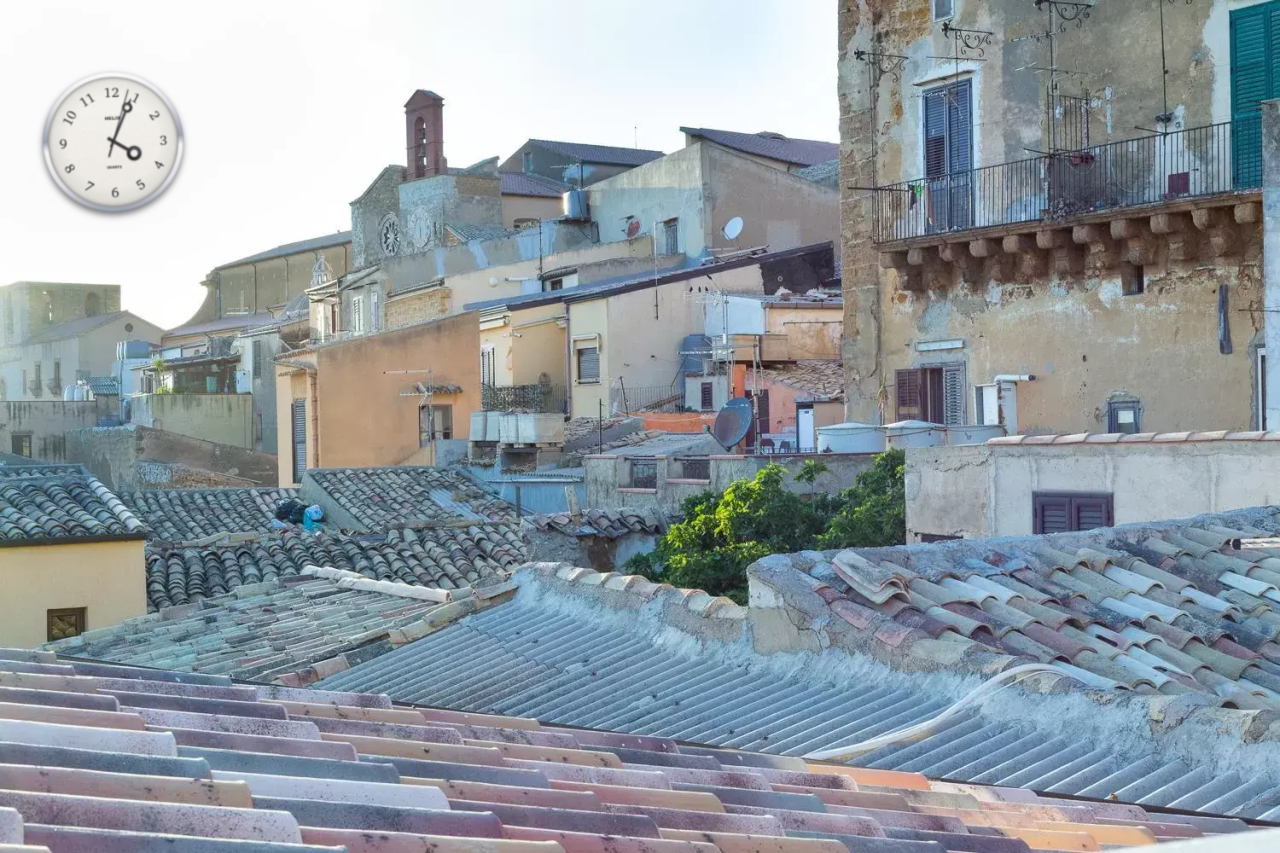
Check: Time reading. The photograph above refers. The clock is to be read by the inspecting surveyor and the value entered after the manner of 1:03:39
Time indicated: 4:04:03
